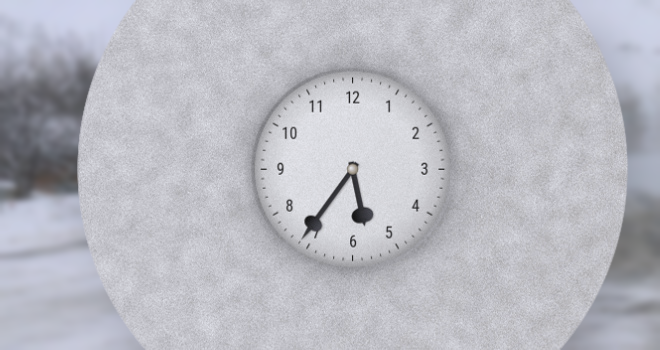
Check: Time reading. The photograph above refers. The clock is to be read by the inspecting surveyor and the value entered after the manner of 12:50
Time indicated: 5:36
